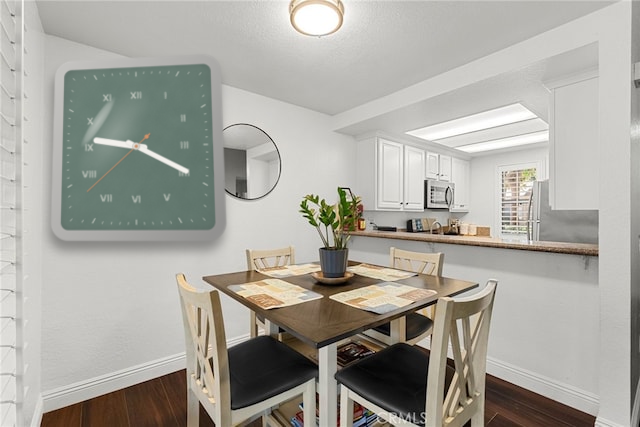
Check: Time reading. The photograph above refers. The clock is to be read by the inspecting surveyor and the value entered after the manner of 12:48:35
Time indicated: 9:19:38
